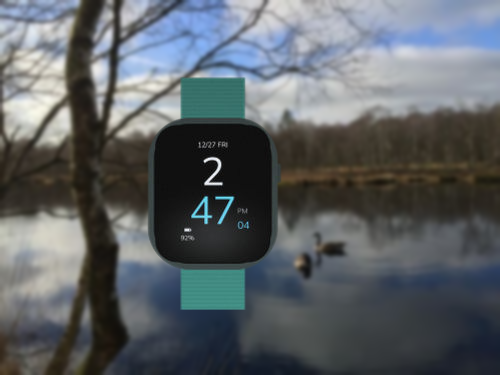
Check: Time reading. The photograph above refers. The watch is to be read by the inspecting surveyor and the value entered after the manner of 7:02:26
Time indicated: 2:47:04
